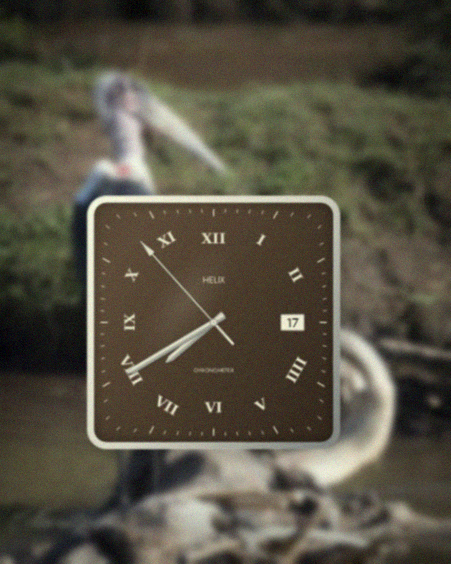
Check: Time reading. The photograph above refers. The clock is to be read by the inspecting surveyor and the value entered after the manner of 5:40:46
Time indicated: 7:39:53
